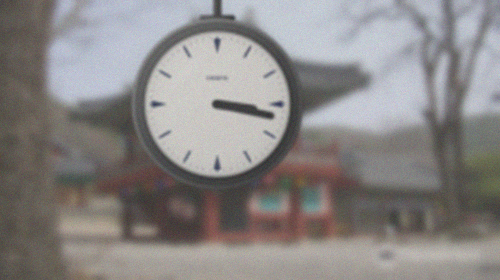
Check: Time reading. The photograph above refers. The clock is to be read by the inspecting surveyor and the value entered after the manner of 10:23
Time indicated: 3:17
